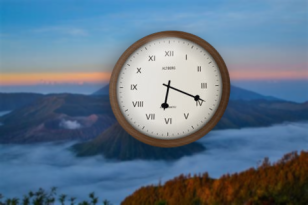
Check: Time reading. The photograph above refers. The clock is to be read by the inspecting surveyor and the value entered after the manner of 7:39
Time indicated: 6:19
